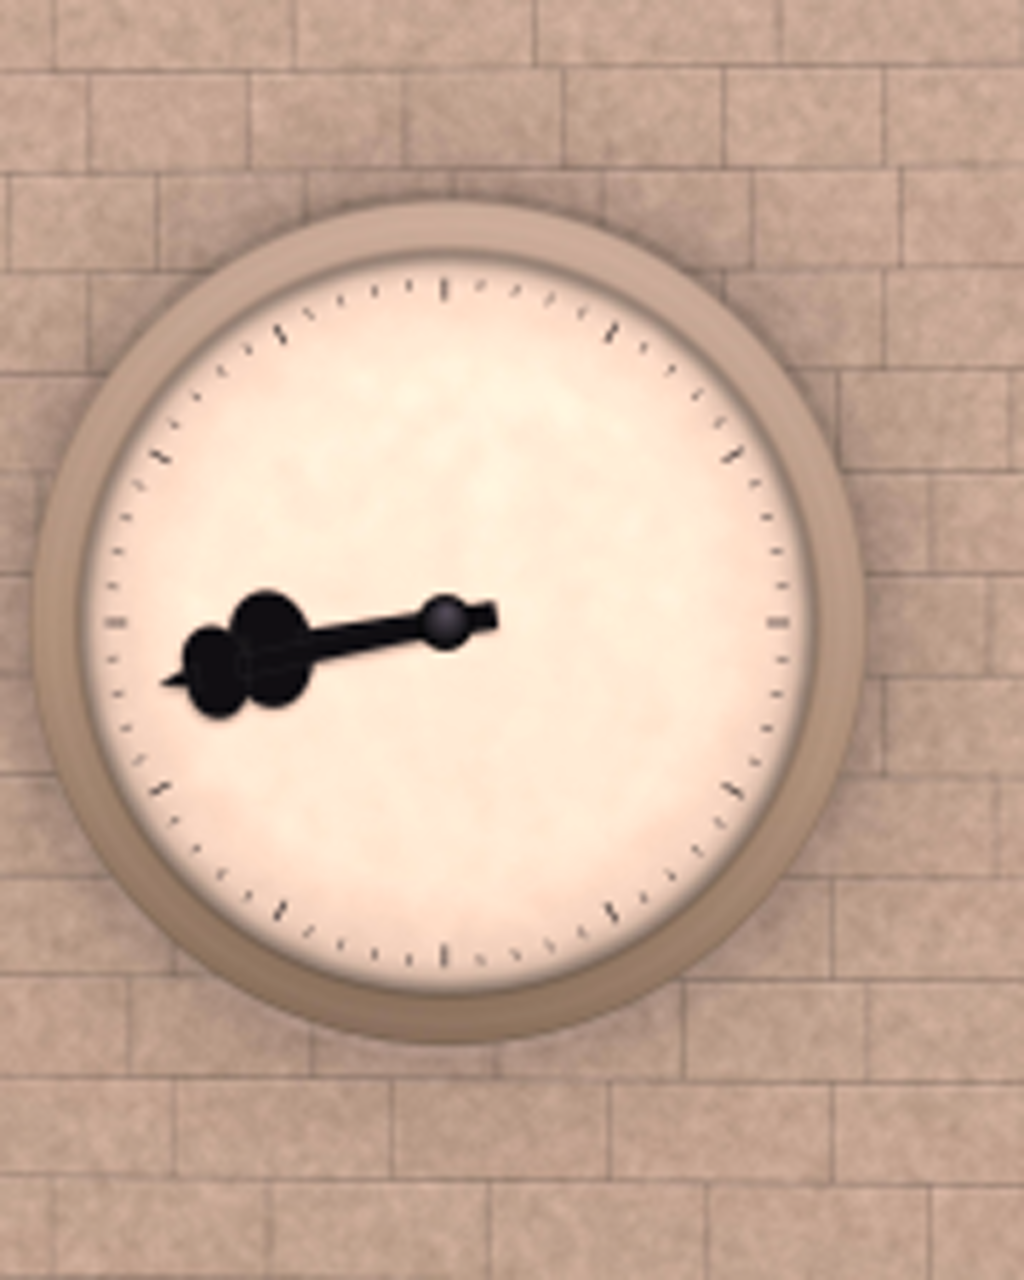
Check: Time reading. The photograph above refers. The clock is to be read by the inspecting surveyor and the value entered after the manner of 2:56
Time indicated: 8:43
